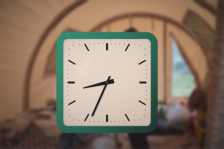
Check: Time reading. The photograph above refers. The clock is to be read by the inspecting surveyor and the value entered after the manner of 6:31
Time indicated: 8:34
